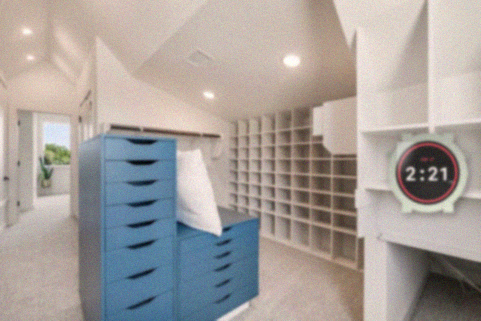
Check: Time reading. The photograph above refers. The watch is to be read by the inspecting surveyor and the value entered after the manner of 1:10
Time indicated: 2:21
